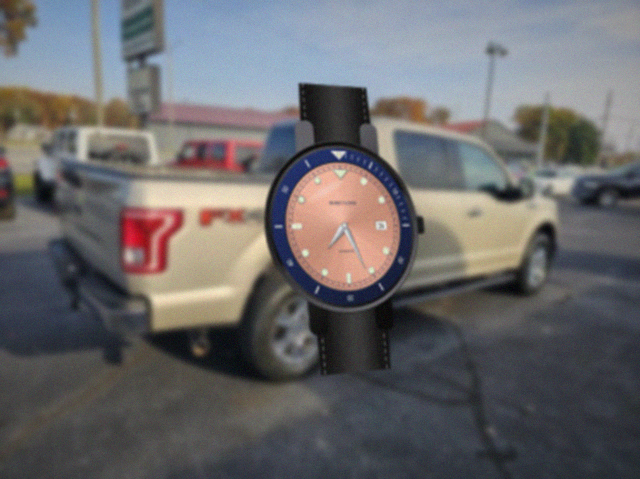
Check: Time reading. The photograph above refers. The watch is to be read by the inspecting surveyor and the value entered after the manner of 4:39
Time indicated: 7:26
